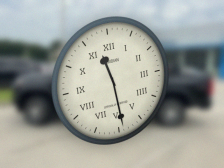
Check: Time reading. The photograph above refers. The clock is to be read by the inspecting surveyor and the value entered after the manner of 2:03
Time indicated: 11:29
